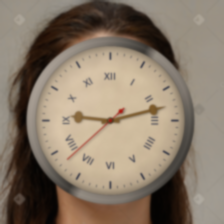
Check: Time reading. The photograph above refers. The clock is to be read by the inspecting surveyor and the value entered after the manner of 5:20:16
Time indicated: 9:12:38
